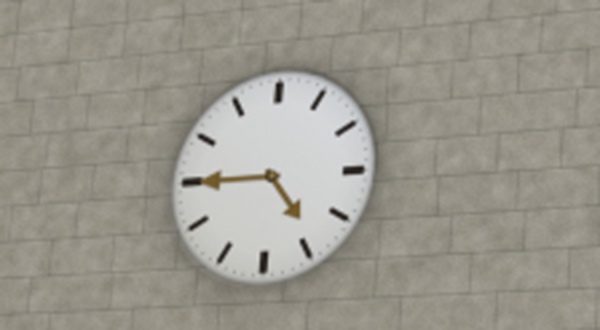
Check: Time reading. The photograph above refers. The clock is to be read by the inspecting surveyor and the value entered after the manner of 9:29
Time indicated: 4:45
